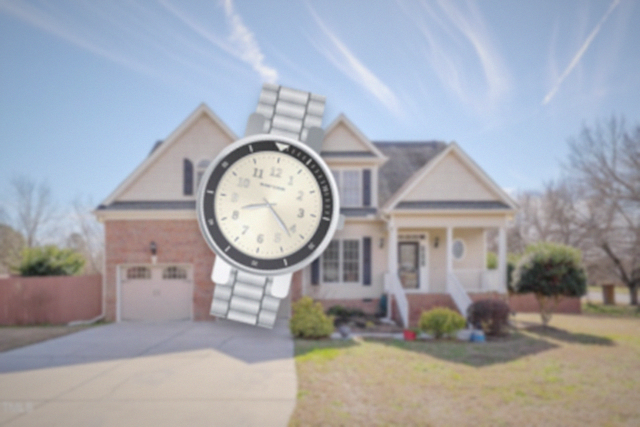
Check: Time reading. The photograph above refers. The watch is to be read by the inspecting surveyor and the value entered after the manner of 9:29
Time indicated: 8:22
